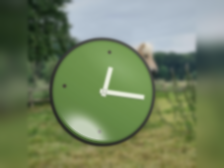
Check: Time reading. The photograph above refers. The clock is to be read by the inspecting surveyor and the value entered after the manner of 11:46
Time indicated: 12:15
